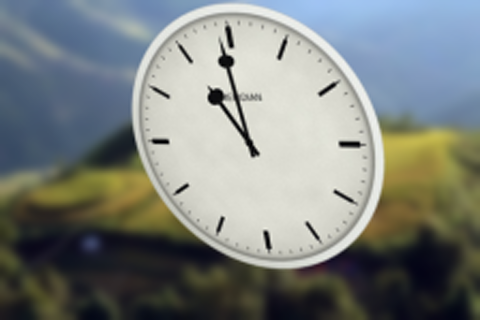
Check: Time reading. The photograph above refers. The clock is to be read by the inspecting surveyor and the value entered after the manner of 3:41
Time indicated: 10:59
